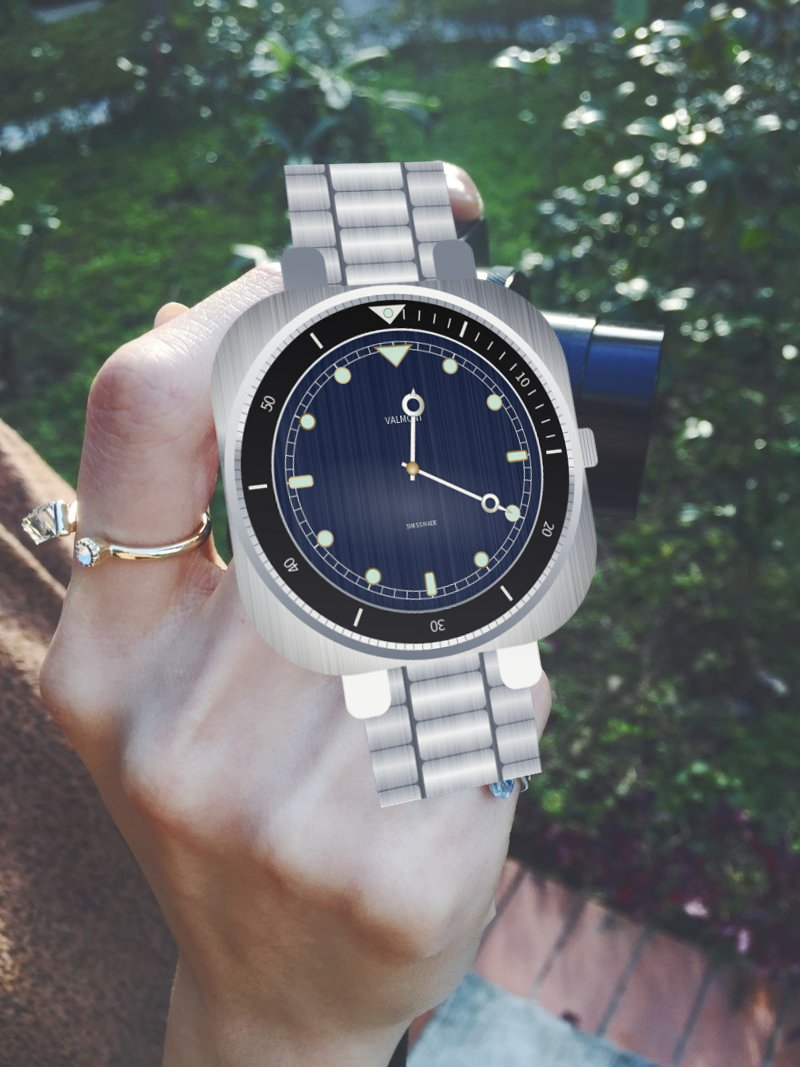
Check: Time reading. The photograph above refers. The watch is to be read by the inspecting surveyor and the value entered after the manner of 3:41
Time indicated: 12:20
